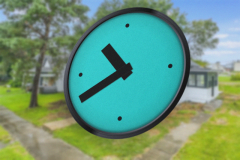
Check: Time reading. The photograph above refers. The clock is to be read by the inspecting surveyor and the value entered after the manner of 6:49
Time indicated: 10:40
